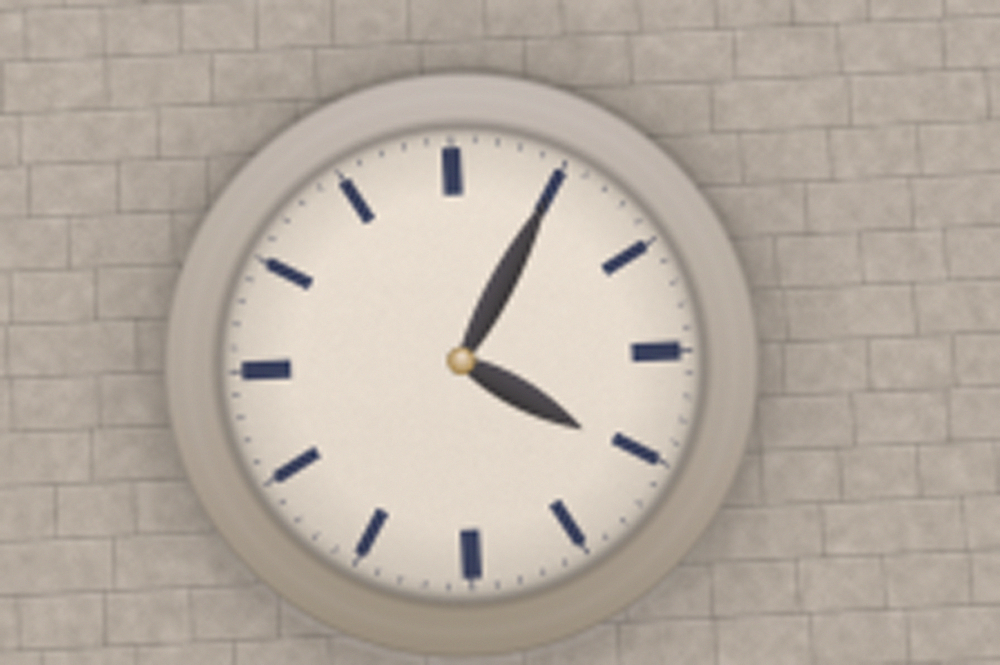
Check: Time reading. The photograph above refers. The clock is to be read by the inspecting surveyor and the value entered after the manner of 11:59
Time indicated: 4:05
